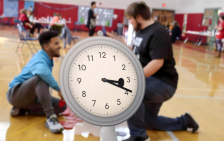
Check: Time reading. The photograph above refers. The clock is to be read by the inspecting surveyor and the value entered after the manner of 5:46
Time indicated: 3:19
